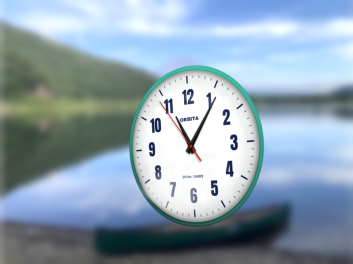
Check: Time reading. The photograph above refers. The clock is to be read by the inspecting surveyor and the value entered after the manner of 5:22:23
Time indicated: 11:05:54
